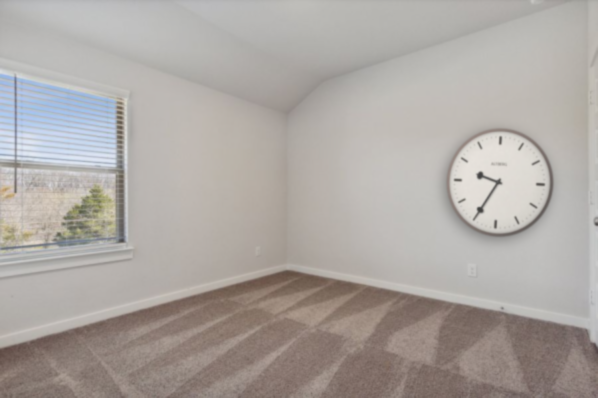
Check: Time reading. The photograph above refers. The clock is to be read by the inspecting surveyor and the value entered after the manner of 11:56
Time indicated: 9:35
